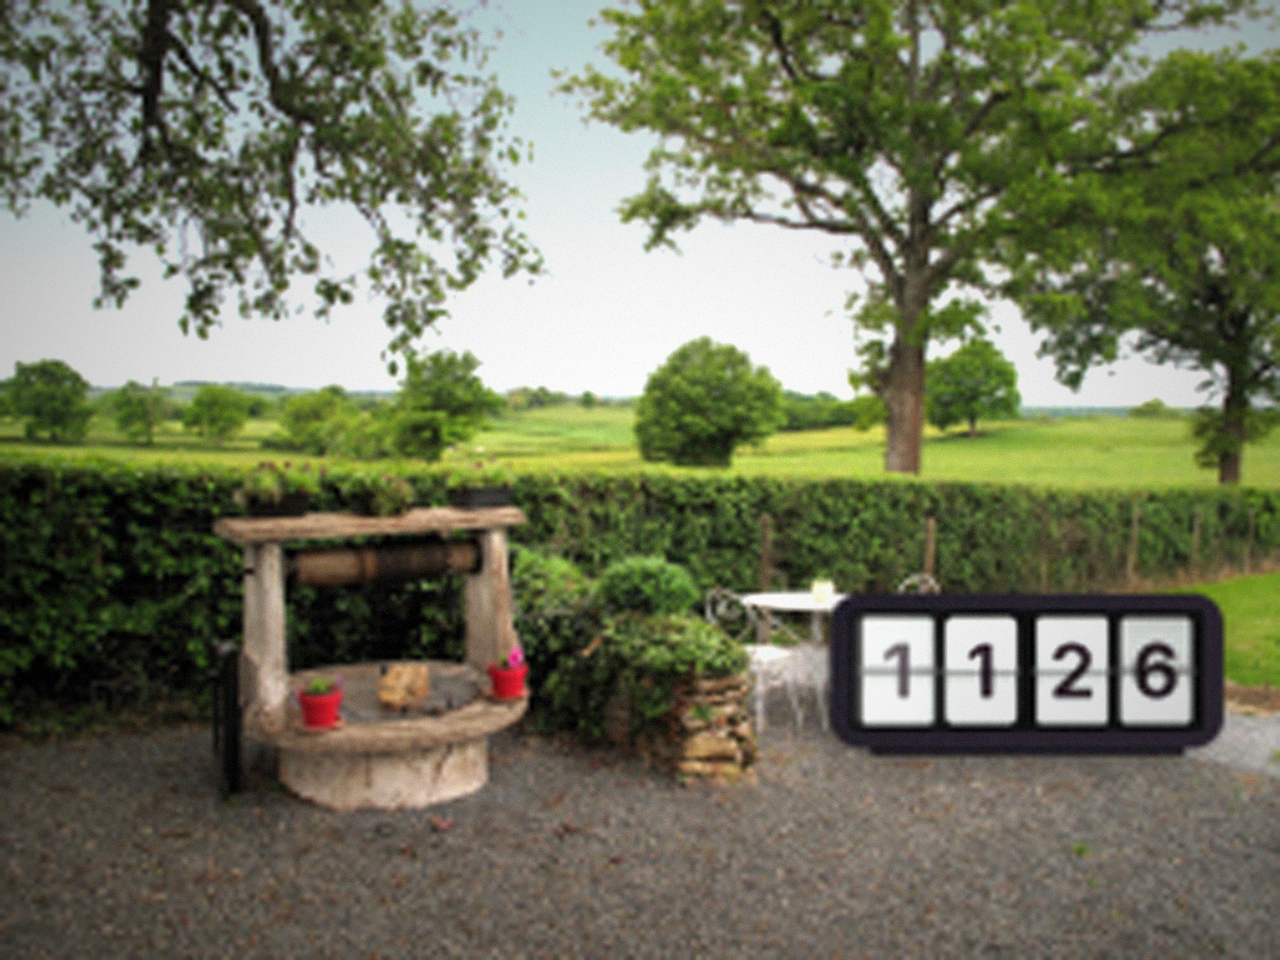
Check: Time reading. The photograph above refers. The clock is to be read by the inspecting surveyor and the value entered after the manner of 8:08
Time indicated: 11:26
